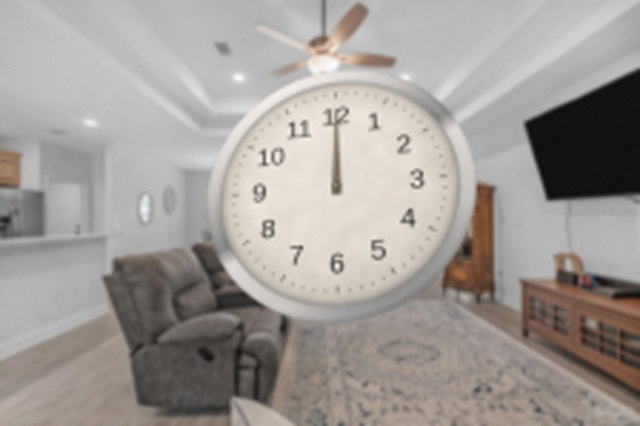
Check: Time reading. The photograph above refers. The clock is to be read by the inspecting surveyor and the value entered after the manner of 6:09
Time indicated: 12:00
